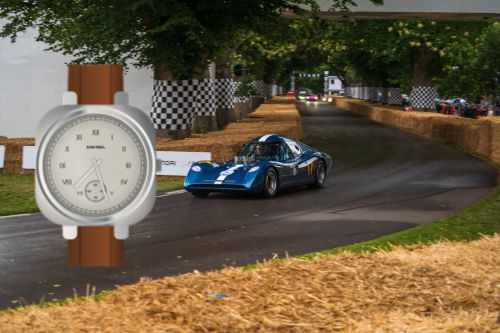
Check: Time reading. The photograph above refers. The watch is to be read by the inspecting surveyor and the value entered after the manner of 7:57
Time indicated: 7:27
